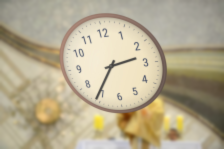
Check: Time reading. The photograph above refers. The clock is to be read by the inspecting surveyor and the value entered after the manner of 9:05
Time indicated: 2:36
